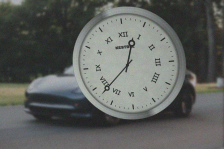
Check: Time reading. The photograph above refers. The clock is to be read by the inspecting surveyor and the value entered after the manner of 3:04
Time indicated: 12:38
